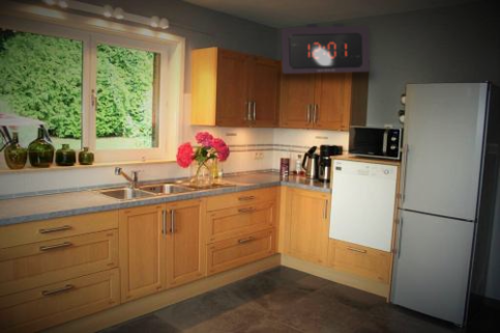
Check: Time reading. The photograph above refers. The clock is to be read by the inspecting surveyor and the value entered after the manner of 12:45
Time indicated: 12:01
